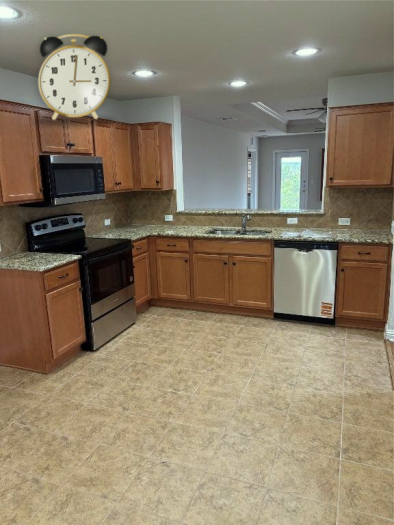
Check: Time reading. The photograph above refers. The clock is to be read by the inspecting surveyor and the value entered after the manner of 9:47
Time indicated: 3:01
